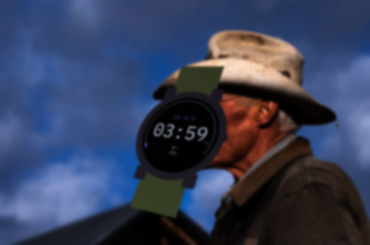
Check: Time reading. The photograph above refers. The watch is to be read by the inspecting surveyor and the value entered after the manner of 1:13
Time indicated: 3:59
